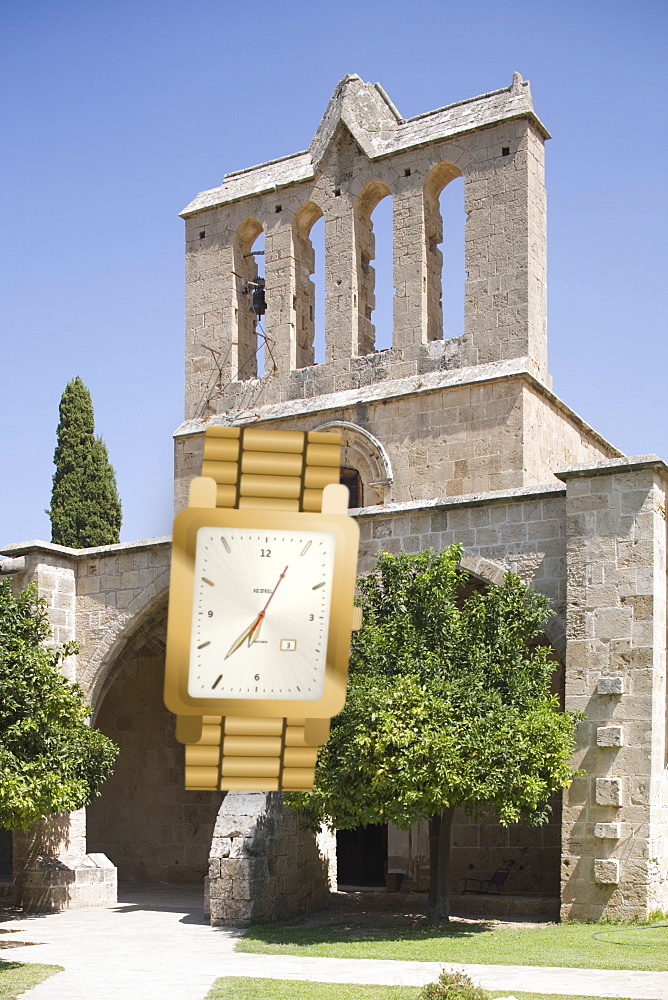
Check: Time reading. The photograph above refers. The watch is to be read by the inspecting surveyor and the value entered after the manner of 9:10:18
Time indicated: 6:36:04
